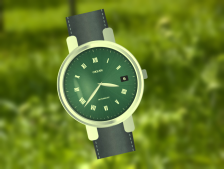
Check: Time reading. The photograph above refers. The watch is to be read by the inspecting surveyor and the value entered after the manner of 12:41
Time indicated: 3:38
